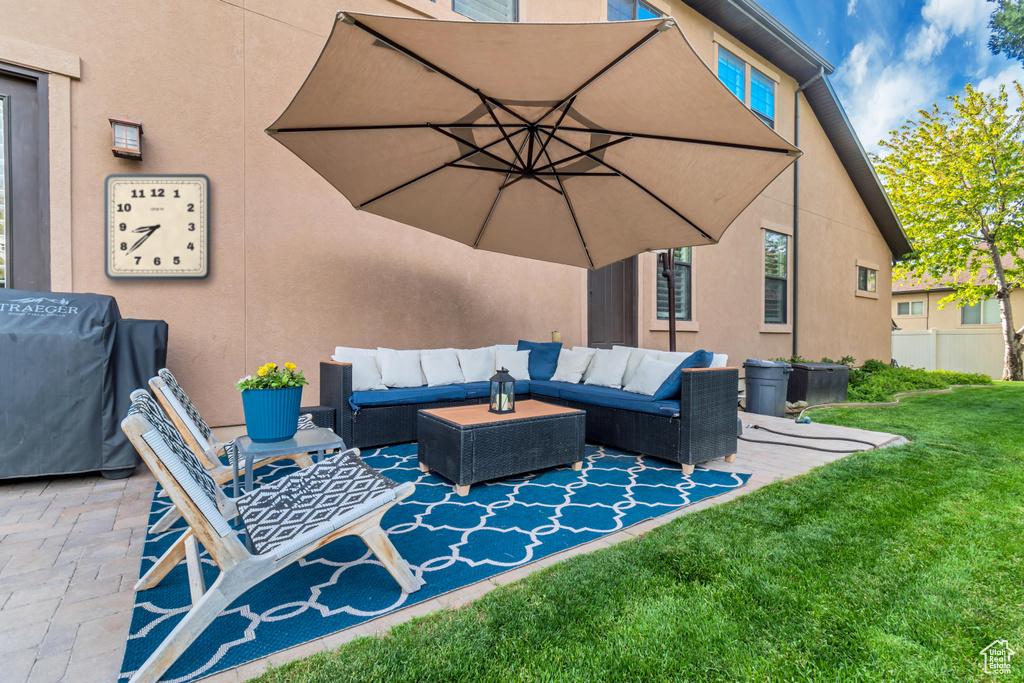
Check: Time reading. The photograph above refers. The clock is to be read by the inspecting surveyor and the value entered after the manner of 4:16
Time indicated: 8:38
